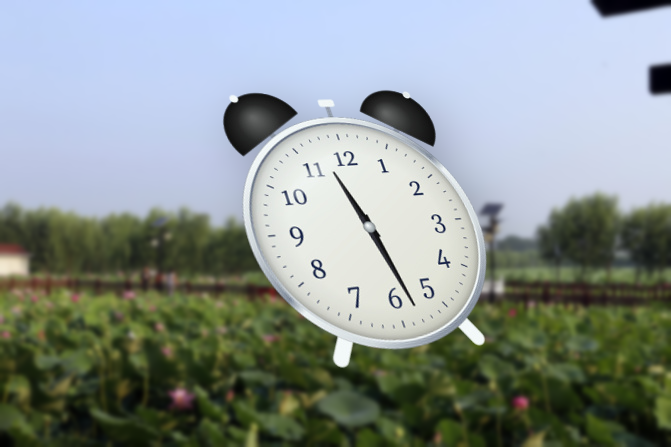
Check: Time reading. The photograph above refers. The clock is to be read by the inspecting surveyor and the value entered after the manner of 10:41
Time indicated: 11:28
